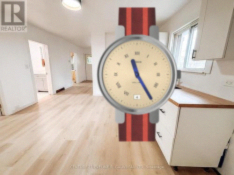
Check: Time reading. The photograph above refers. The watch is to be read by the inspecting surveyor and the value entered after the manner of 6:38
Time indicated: 11:25
